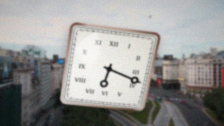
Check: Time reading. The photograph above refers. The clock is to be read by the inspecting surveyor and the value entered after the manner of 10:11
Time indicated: 6:18
